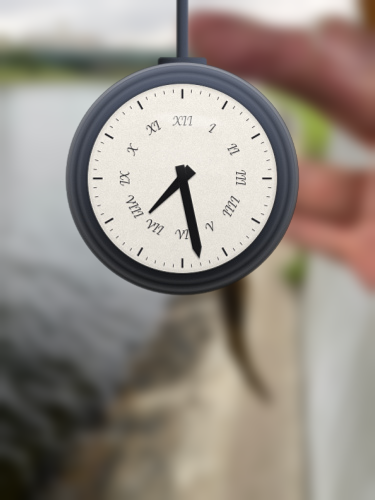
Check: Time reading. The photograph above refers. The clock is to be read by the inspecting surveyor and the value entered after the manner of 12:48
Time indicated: 7:28
